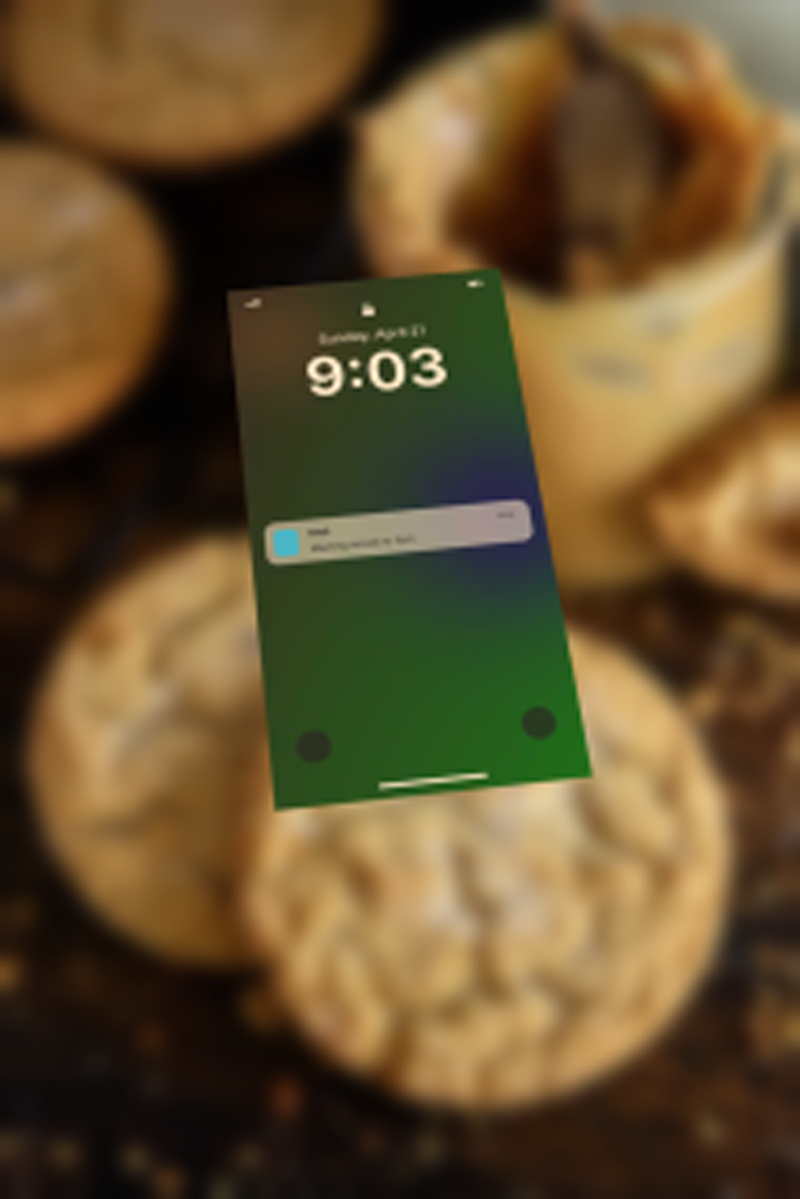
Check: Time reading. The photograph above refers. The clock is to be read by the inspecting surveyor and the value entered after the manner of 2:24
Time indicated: 9:03
